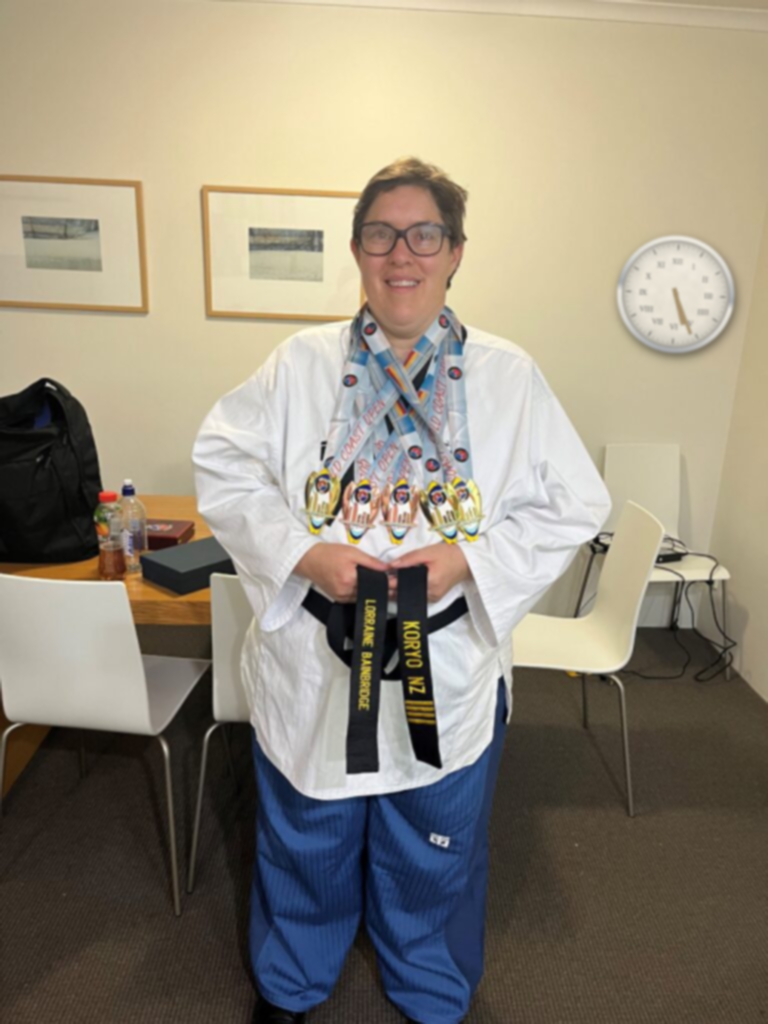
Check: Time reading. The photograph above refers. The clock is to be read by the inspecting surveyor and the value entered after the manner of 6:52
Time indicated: 5:26
